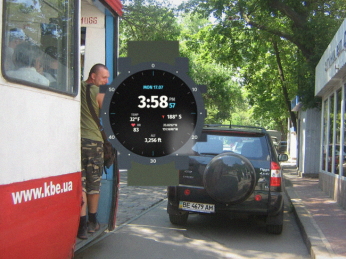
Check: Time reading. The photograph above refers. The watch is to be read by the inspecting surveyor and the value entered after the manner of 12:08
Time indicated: 3:58
